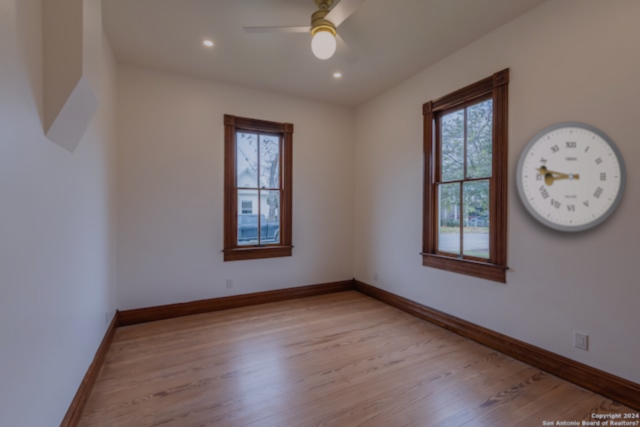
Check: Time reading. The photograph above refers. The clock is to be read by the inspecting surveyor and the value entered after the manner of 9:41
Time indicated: 8:47
